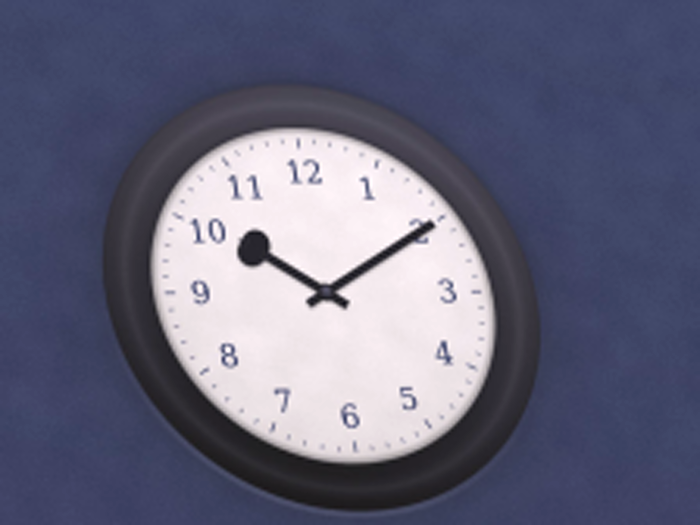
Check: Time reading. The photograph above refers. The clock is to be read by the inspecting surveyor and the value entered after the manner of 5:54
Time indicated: 10:10
